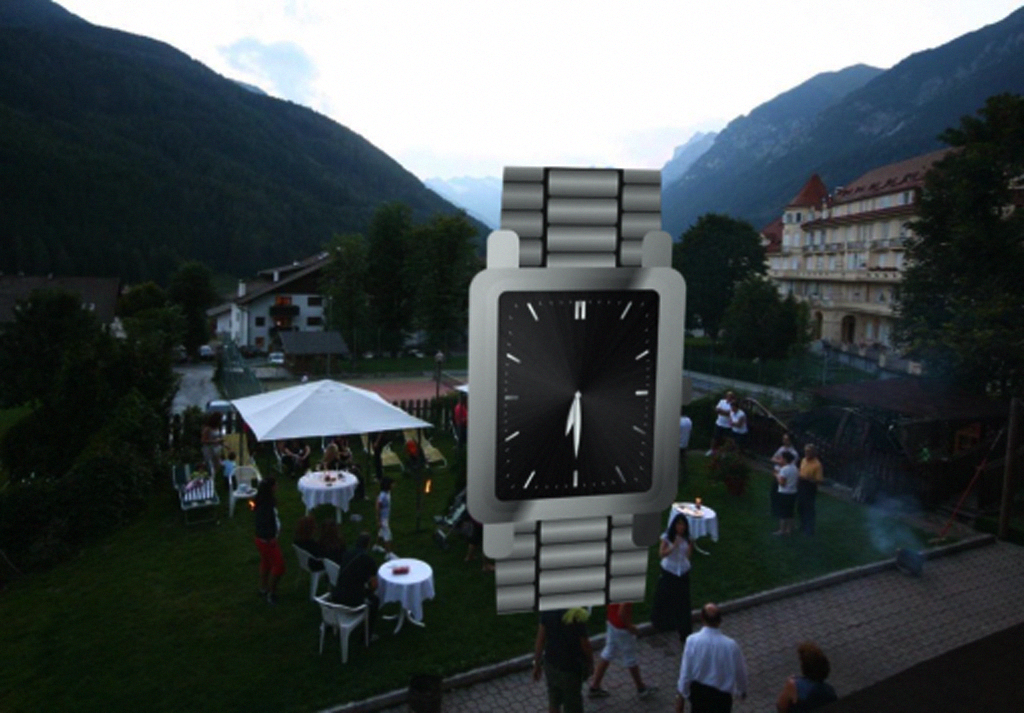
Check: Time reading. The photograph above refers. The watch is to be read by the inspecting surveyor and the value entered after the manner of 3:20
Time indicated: 6:30
